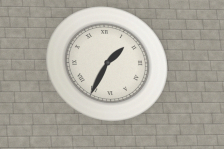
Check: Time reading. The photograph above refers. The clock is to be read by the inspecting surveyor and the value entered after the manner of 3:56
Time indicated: 1:35
